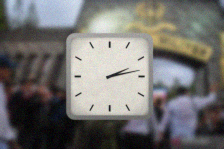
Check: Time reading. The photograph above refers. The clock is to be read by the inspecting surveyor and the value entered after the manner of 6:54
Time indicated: 2:13
